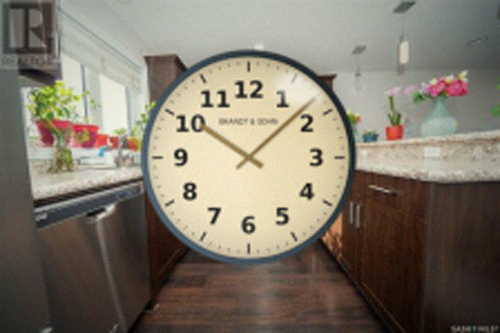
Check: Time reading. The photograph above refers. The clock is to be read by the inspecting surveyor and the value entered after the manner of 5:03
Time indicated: 10:08
